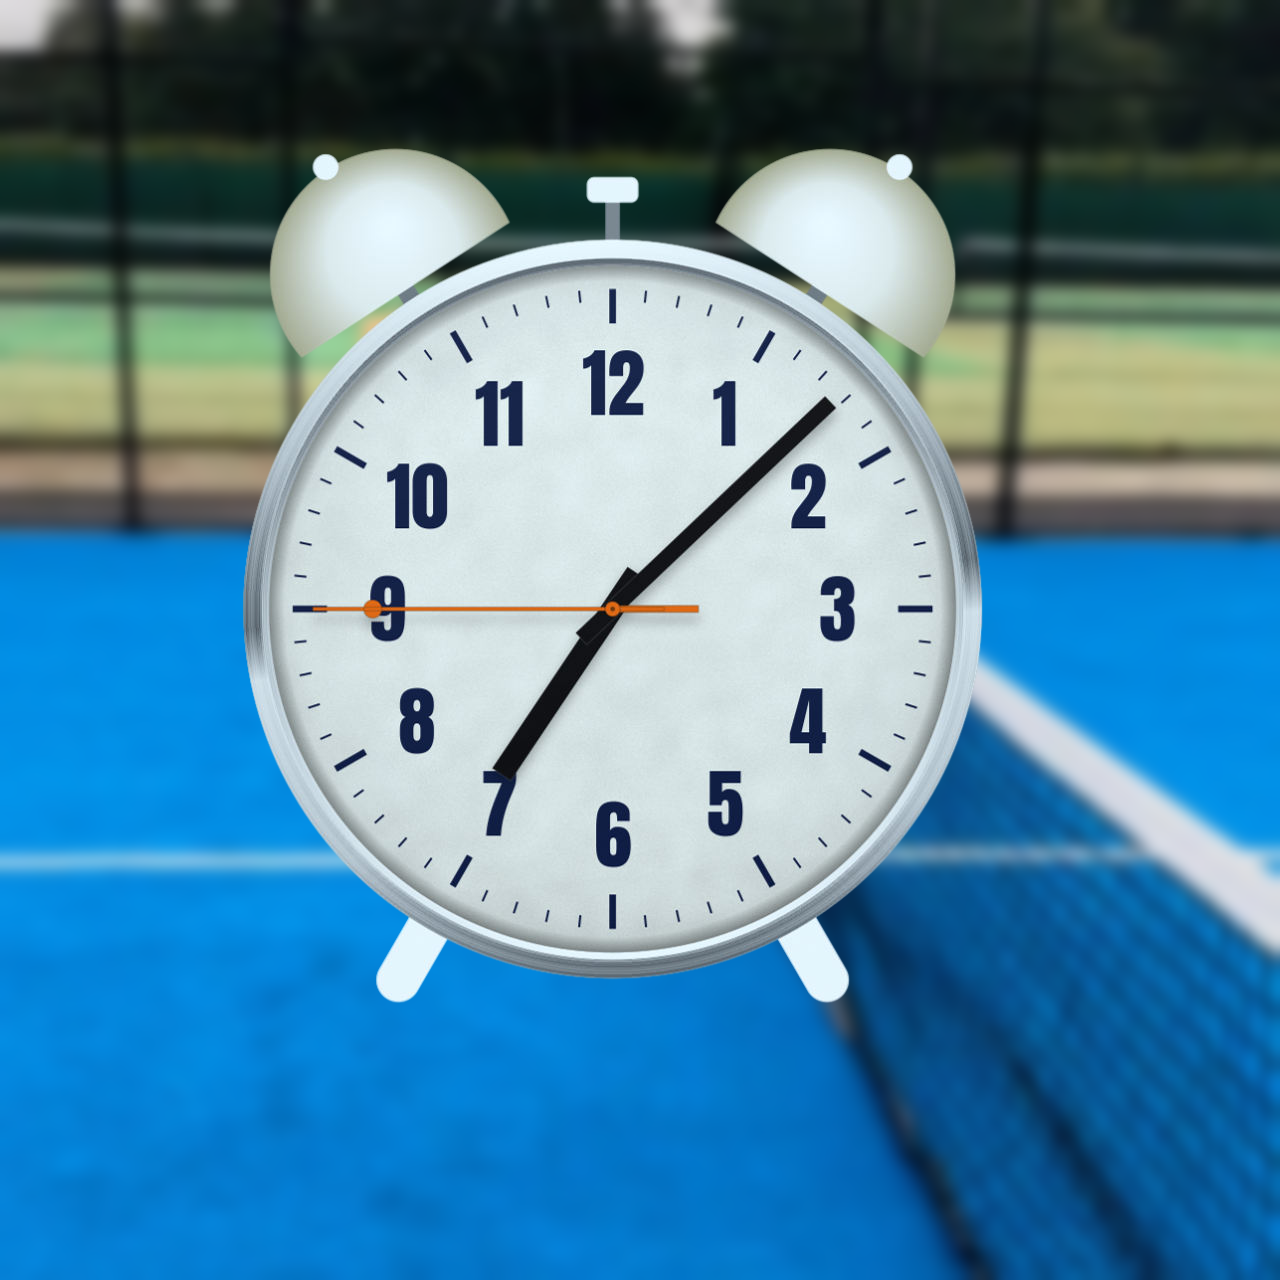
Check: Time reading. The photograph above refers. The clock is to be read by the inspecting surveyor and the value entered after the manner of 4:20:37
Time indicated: 7:07:45
